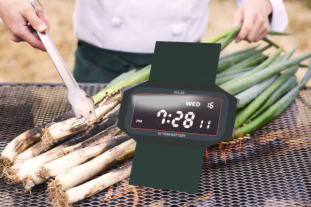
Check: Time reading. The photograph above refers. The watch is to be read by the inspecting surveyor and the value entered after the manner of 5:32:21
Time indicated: 7:28:11
